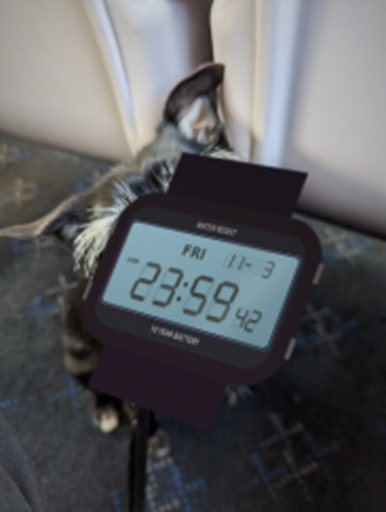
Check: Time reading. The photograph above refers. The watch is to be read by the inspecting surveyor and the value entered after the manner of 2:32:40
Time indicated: 23:59:42
